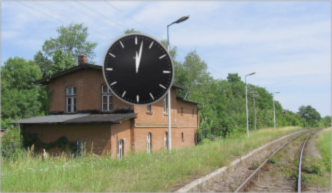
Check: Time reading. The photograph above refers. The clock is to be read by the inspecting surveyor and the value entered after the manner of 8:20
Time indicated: 12:02
